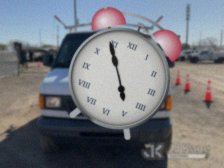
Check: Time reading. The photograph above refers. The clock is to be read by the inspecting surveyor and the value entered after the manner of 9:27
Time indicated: 4:54
